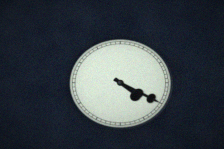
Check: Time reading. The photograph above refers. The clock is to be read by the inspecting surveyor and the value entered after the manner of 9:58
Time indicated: 4:20
